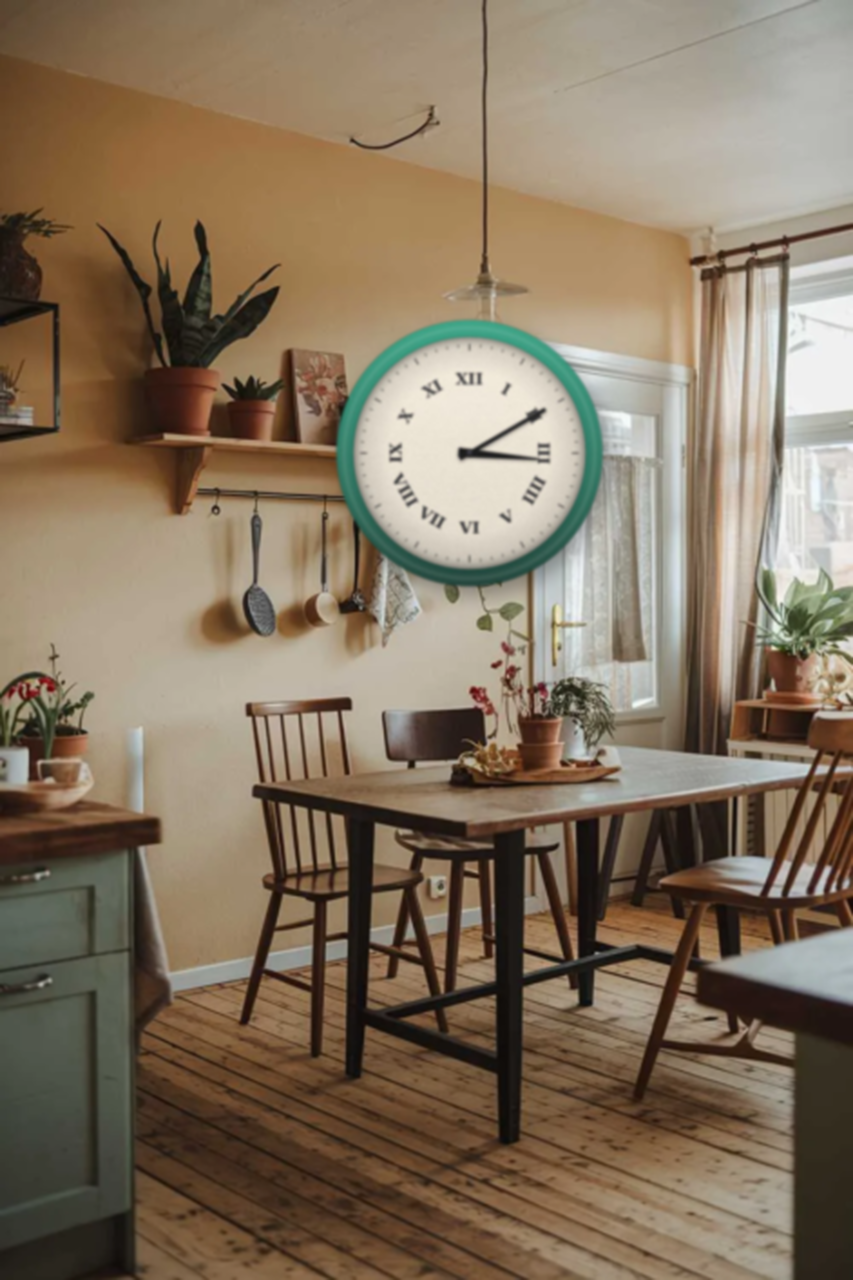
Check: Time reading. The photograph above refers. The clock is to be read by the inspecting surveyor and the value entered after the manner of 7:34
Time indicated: 3:10
